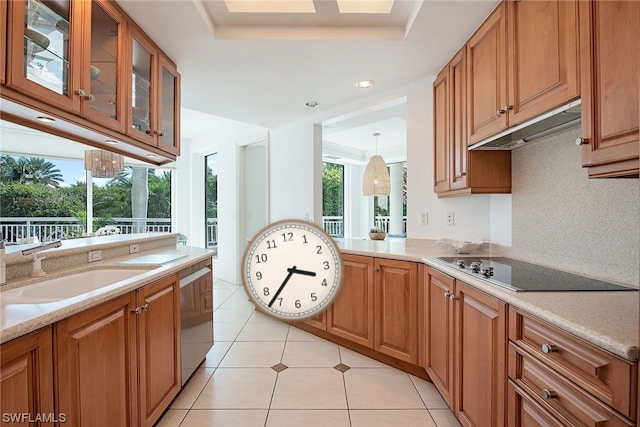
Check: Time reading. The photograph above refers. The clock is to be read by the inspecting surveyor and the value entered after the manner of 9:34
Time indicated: 3:37
